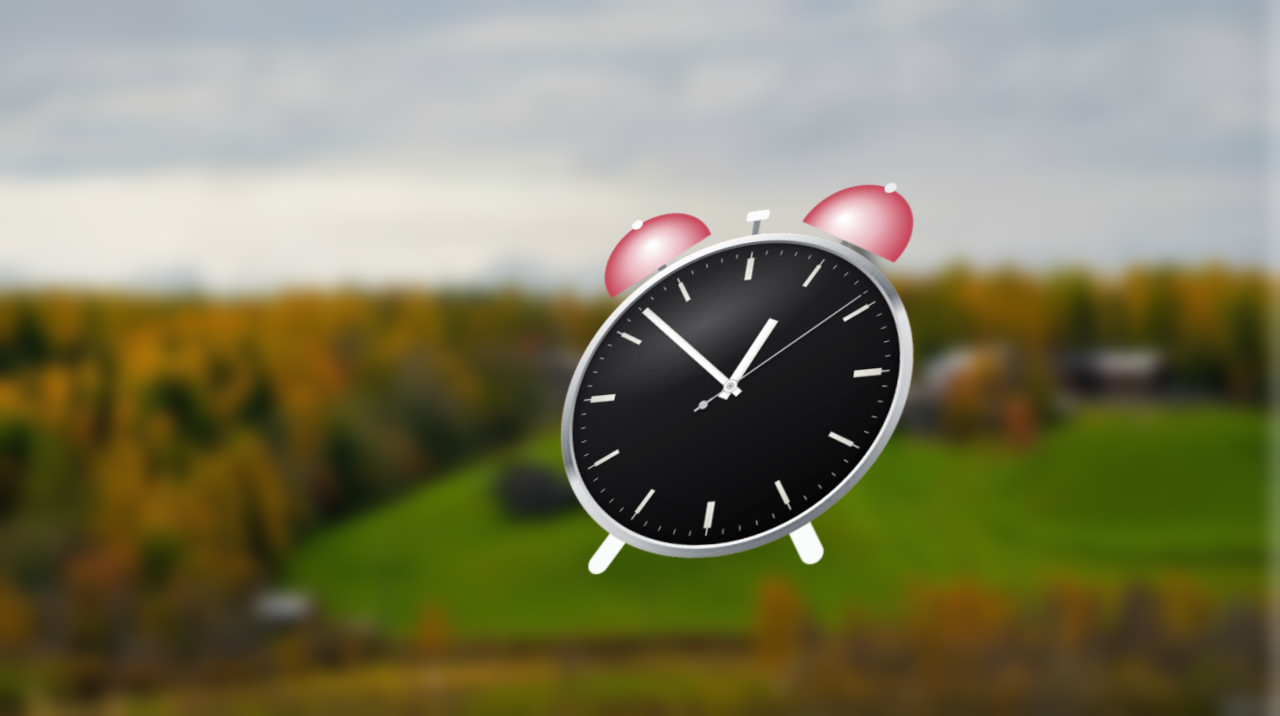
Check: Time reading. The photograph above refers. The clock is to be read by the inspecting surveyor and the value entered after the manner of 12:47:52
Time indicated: 12:52:09
